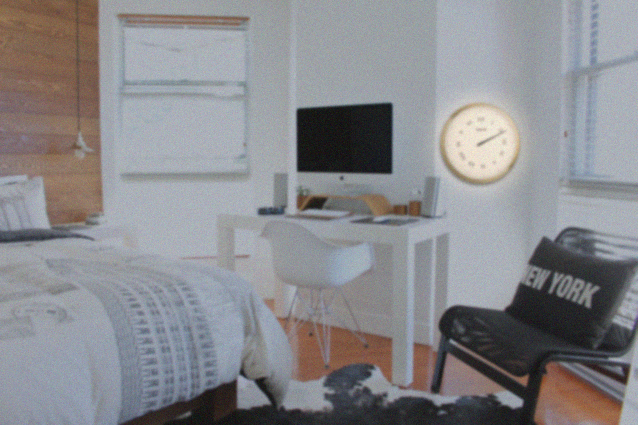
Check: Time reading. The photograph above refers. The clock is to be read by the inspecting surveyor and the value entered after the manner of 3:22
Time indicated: 2:11
